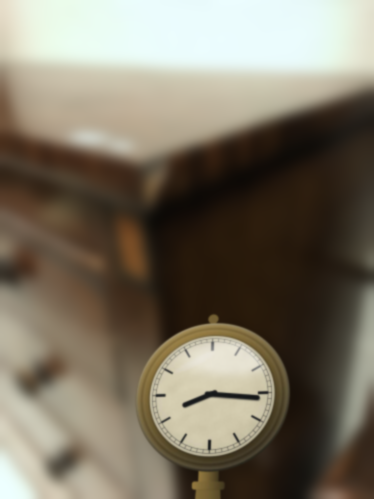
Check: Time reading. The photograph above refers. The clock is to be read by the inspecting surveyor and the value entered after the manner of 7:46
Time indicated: 8:16
